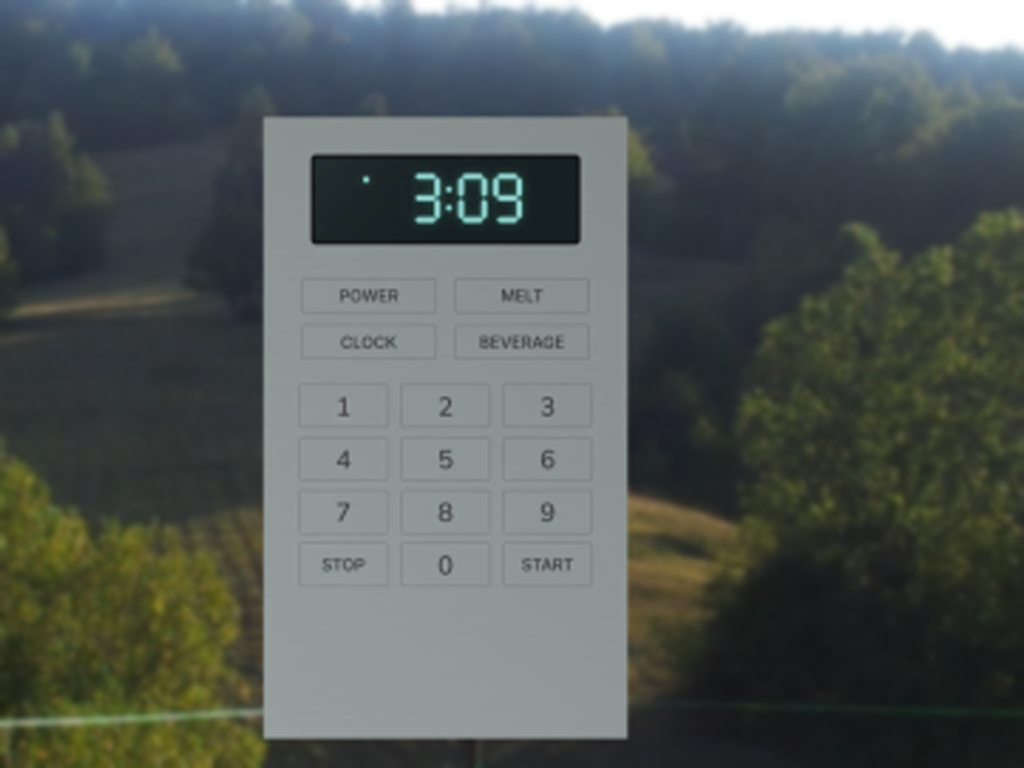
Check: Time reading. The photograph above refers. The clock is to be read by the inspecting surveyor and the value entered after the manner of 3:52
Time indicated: 3:09
